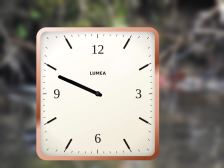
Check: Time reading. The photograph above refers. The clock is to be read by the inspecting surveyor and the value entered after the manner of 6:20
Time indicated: 9:49
